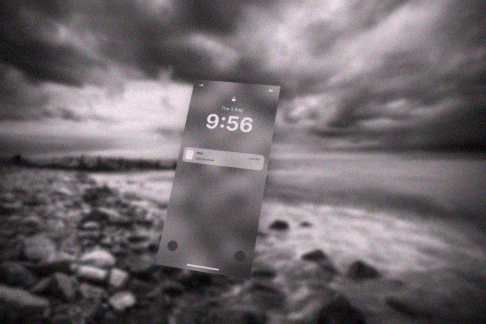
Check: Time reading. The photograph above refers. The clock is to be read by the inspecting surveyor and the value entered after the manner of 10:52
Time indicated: 9:56
